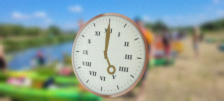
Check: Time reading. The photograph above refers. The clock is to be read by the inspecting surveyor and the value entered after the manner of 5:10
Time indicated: 5:00
